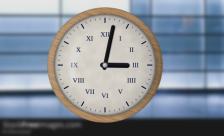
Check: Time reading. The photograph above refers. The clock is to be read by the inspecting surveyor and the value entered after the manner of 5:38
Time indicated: 3:02
